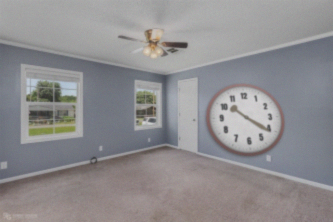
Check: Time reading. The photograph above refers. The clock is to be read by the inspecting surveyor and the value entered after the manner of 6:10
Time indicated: 10:21
